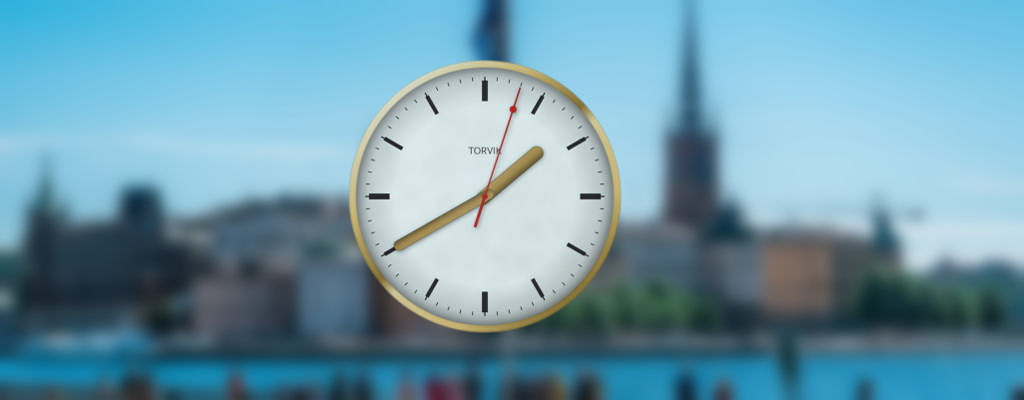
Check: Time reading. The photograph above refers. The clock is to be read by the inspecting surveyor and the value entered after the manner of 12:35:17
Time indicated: 1:40:03
